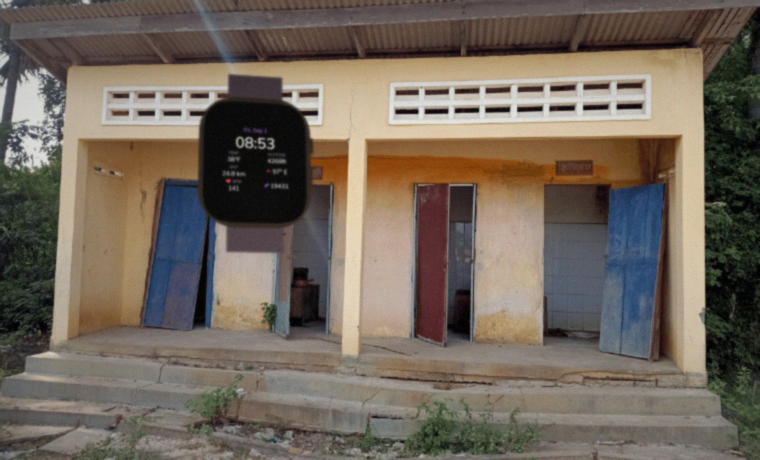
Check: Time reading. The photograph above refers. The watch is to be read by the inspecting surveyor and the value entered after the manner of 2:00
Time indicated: 8:53
